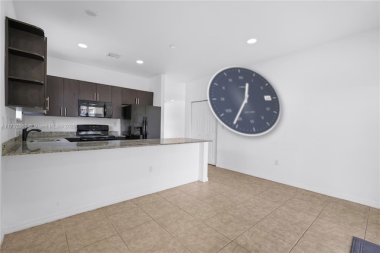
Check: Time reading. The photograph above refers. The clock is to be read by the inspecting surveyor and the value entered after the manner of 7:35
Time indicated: 12:36
